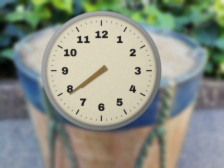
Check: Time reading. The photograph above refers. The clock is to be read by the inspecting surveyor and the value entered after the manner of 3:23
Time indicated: 7:39
